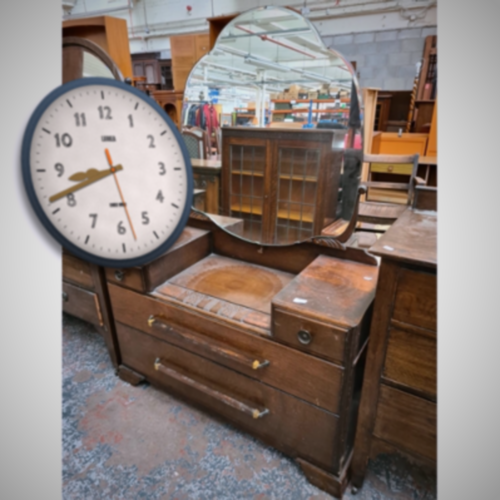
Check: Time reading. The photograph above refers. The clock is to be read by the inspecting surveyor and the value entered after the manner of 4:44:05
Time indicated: 8:41:28
